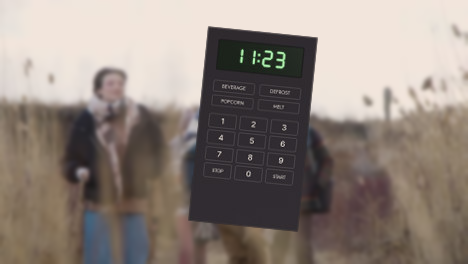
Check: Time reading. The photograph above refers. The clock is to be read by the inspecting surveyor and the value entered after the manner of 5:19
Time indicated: 11:23
